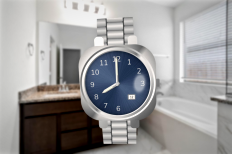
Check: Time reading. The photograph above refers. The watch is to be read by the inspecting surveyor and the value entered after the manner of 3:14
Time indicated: 8:00
